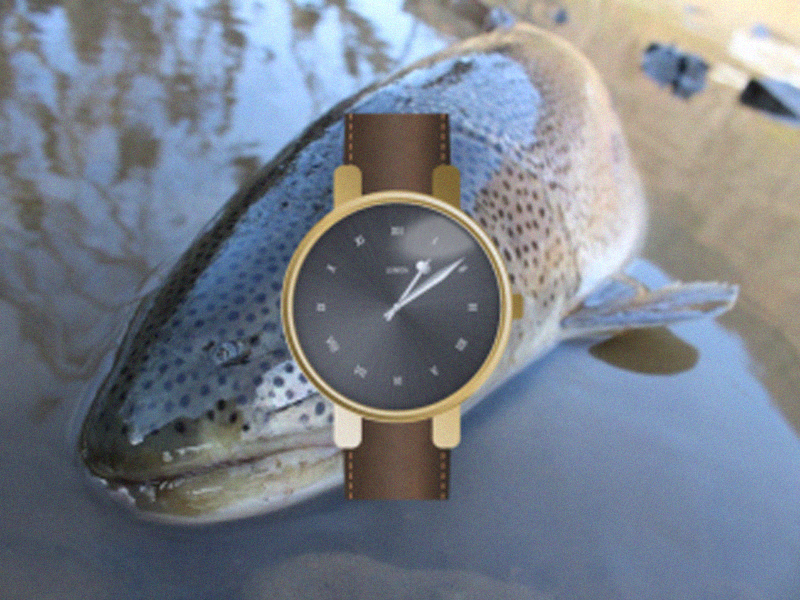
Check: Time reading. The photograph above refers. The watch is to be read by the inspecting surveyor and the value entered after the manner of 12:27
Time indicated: 1:09
